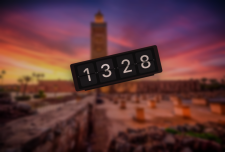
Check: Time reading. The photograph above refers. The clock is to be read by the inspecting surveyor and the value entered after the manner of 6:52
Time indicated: 13:28
